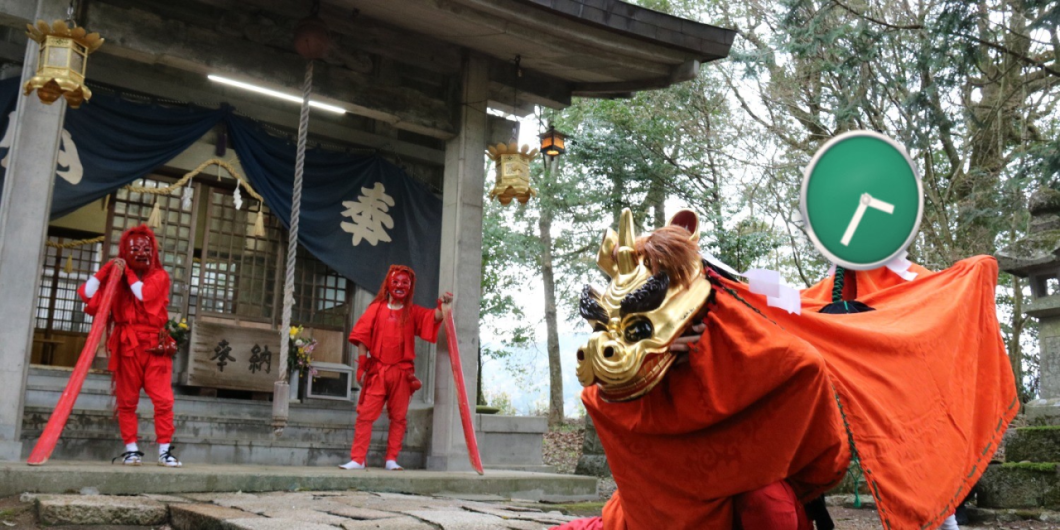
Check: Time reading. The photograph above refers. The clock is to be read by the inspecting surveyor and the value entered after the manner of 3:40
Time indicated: 3:35
